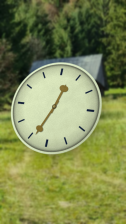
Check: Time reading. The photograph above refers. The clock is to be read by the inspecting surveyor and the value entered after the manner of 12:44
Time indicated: 12:34
